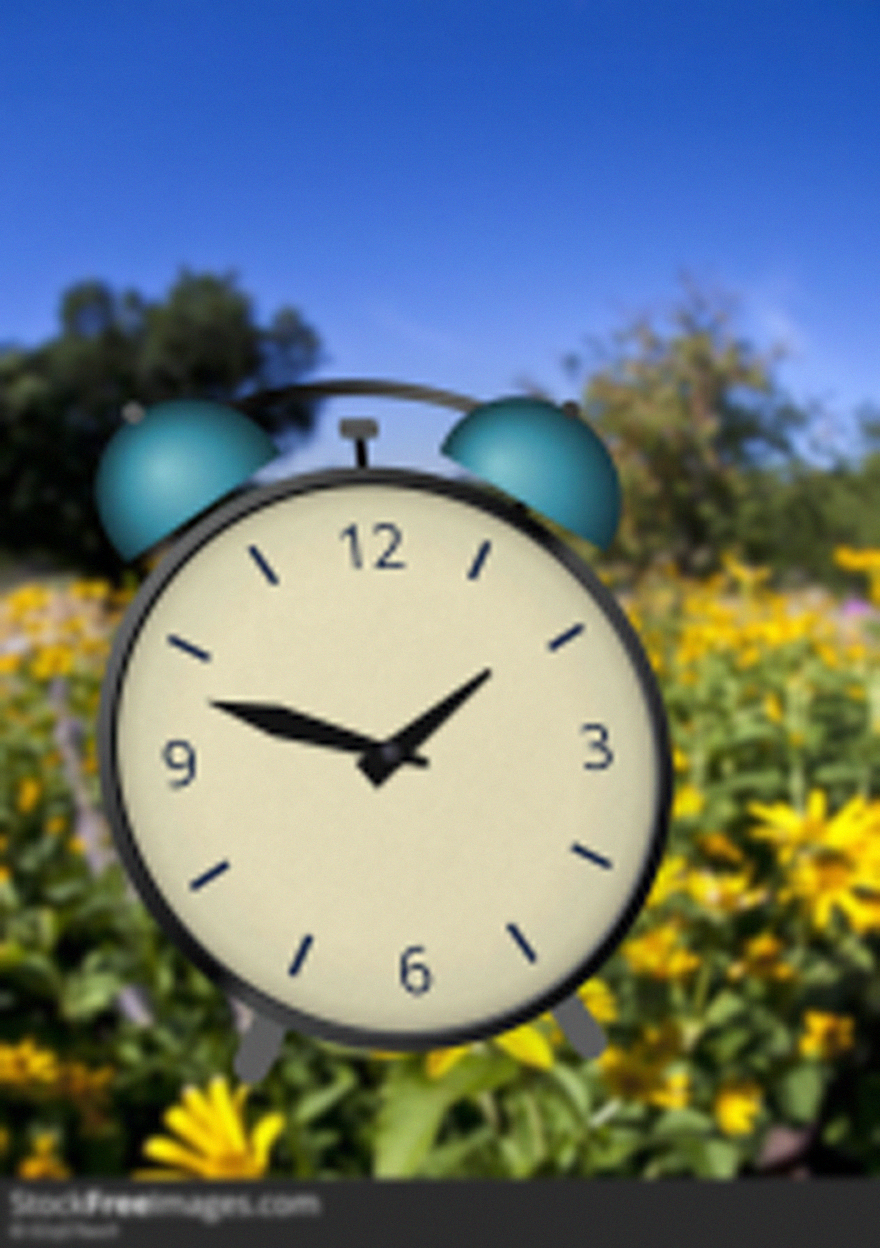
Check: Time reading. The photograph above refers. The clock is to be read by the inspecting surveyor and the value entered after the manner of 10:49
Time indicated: 1:48
